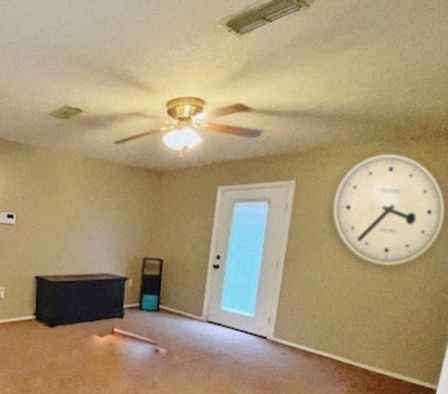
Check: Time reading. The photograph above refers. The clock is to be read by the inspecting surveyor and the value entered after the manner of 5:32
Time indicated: 3:37
